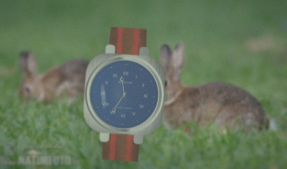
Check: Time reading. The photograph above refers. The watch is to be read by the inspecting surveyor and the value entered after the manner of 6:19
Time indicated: 11:35
